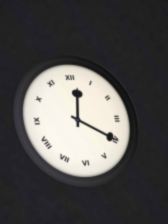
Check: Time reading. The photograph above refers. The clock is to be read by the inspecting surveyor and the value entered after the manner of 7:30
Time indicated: 12:20
